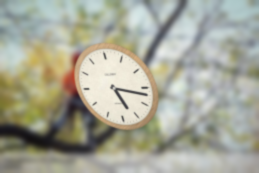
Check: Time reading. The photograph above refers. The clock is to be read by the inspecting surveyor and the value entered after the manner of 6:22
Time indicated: 5:17
